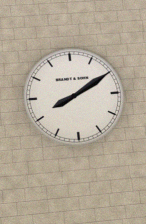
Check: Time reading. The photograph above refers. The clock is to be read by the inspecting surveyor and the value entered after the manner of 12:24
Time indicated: 8:10
